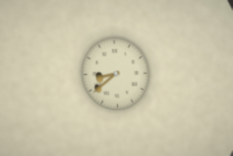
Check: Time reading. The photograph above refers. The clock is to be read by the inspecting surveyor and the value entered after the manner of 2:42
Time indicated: 8:39
